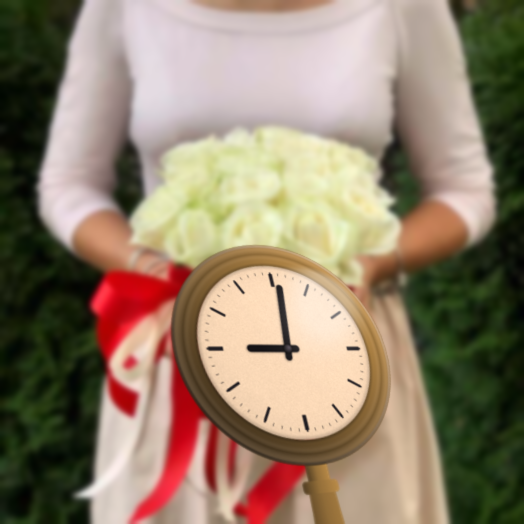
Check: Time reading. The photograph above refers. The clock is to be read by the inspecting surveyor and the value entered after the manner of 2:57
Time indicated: 9:01
